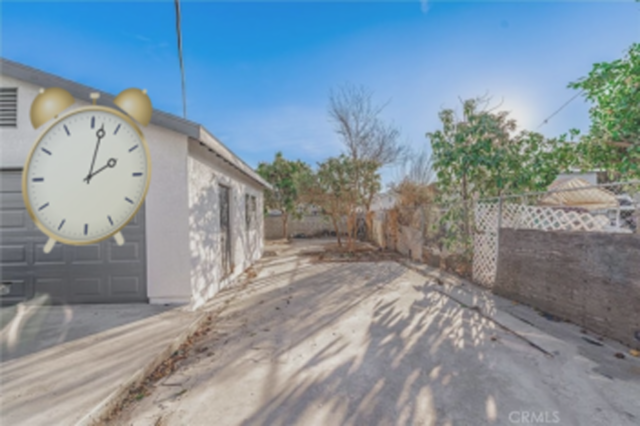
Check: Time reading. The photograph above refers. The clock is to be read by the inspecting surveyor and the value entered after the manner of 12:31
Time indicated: 2:02
